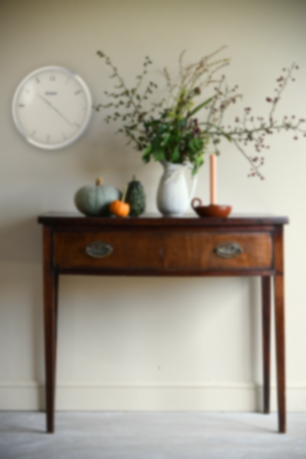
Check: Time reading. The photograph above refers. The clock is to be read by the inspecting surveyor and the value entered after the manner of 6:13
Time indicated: 10:21
